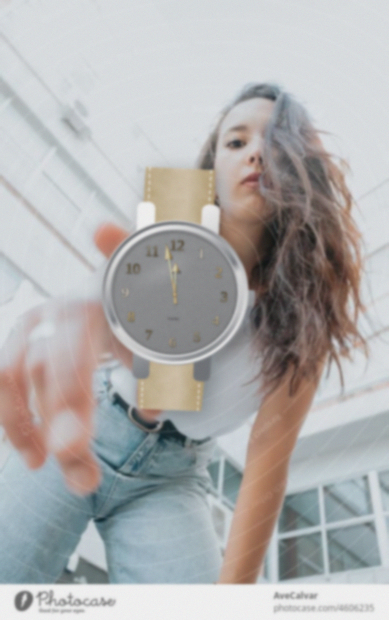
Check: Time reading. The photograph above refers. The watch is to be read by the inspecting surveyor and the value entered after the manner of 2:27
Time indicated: 11:58
